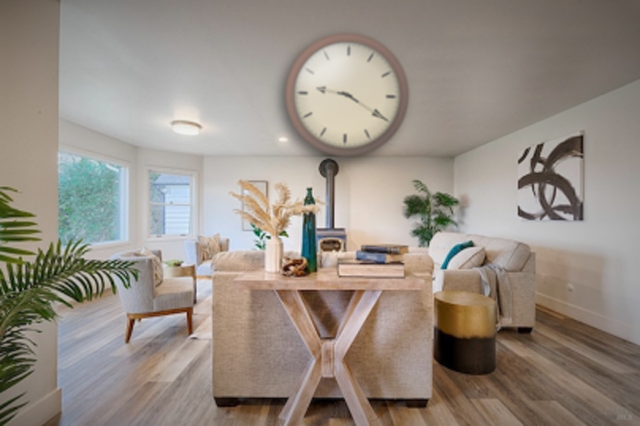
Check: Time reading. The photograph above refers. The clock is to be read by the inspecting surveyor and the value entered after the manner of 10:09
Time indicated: 9:20
